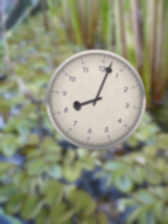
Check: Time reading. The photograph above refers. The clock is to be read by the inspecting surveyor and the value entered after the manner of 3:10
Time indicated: 8:02
